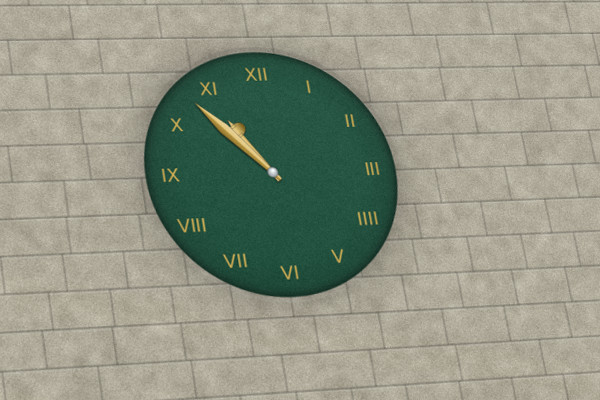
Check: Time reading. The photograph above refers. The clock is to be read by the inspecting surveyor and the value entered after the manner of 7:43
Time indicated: 10:53
